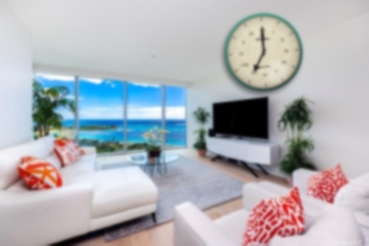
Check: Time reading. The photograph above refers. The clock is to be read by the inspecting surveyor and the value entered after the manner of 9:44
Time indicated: 7:00
